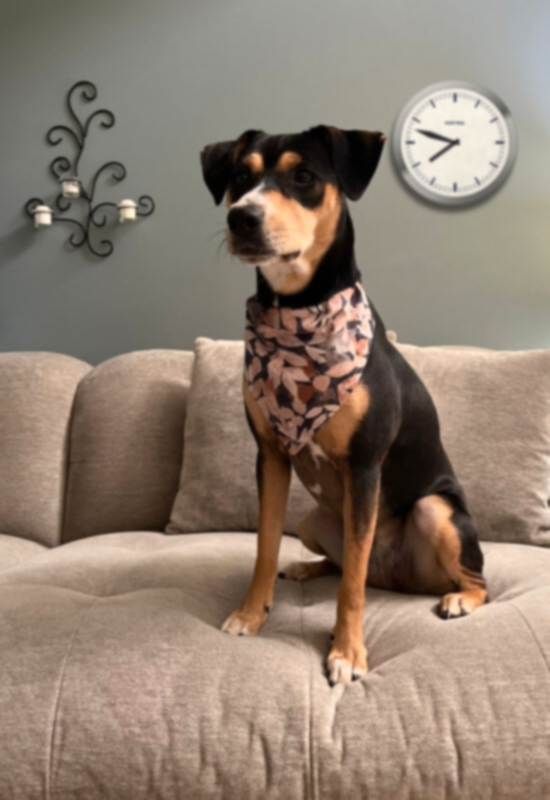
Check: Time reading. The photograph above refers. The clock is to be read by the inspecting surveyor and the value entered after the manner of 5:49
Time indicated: 7:48
